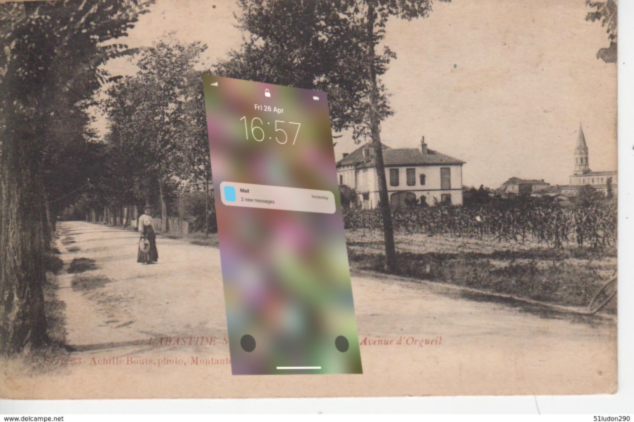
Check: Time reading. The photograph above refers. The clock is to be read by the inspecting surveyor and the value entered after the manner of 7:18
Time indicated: 16:57
